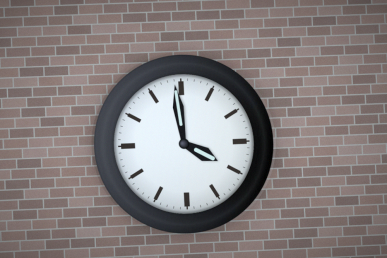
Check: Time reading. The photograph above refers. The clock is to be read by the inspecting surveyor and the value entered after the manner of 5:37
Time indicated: 3:59
